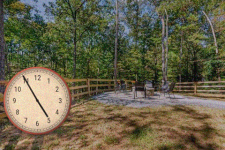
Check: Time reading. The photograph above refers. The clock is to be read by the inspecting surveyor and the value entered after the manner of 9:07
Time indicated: 4:55
